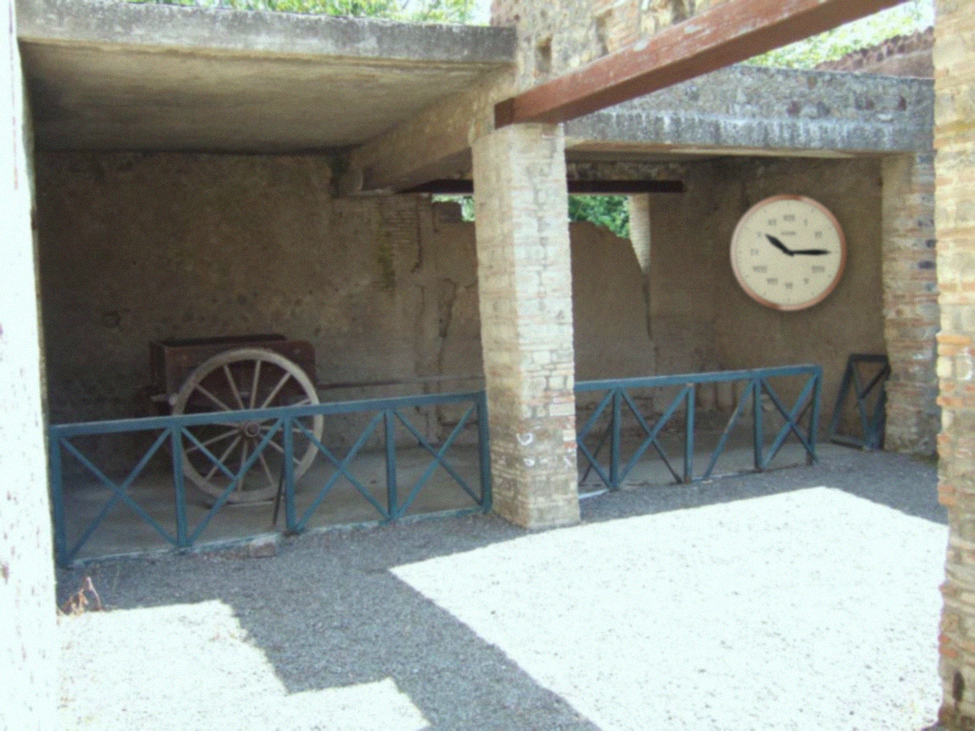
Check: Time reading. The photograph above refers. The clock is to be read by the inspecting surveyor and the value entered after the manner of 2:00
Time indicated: 10:15
